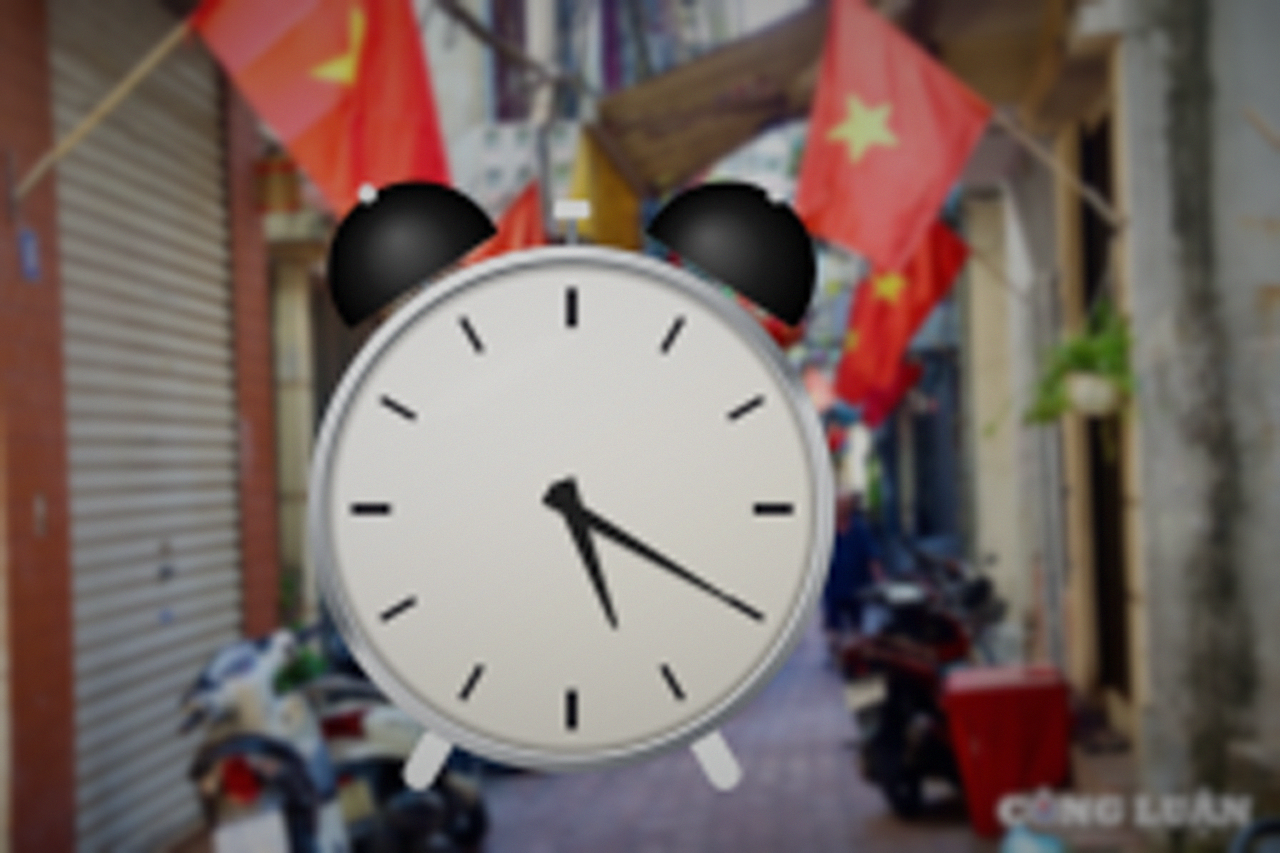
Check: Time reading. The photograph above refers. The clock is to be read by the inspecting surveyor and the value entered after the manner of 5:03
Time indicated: 5:20
